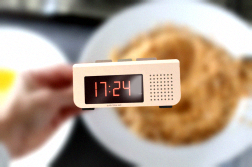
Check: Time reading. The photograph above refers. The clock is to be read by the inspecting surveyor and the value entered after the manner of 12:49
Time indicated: 17:24
